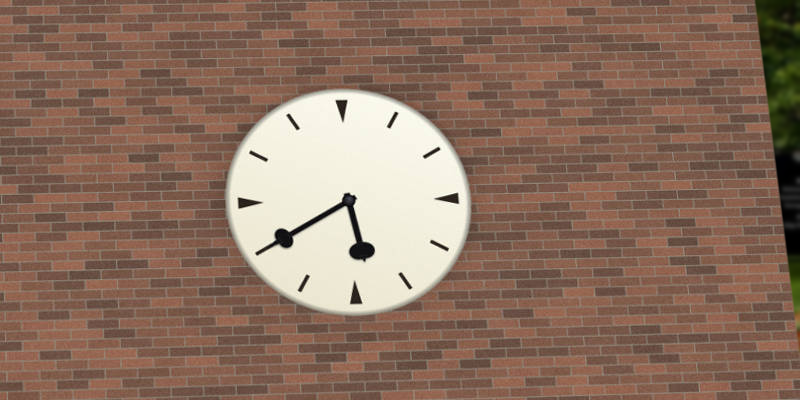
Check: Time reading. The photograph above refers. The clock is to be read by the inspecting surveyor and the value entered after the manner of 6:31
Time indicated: 5:40
